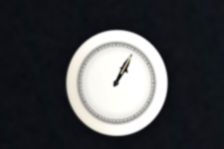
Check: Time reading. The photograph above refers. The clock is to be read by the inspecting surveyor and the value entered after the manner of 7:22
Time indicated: 1:05
